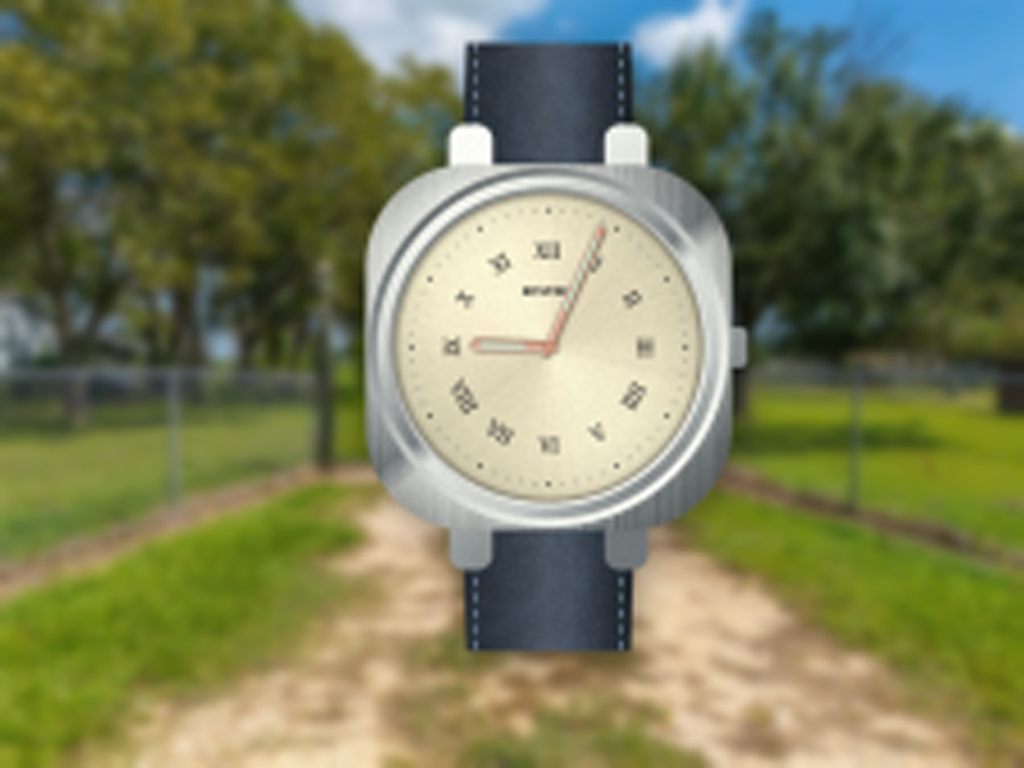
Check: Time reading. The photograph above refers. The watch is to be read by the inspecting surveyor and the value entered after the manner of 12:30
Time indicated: 9:04
